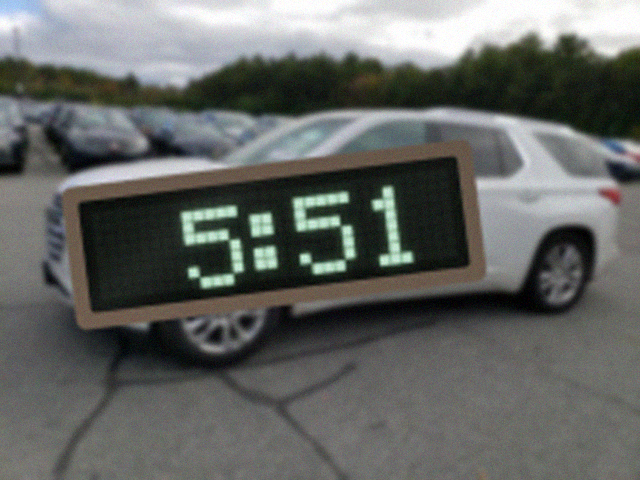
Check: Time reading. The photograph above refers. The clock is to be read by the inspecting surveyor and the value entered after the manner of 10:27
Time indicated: 5:51
